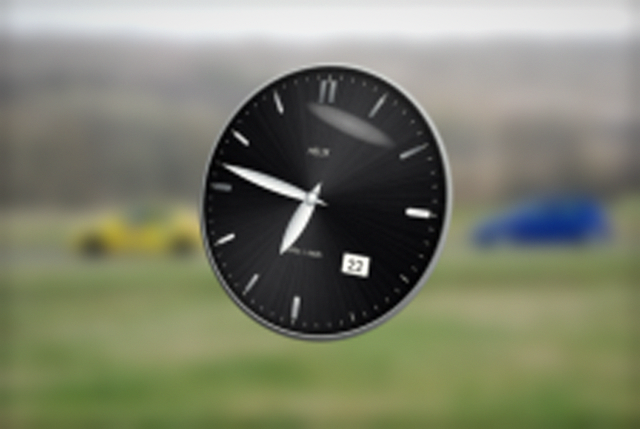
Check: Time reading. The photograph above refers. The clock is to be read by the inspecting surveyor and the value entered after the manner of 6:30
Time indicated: 6:47
